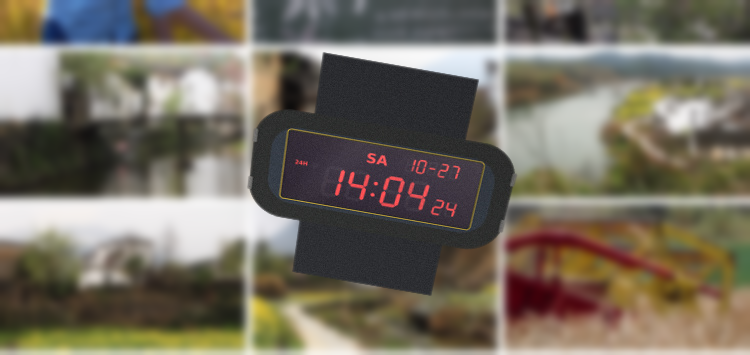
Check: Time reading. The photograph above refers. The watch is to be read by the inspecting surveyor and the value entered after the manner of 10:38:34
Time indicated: 14:04:24
